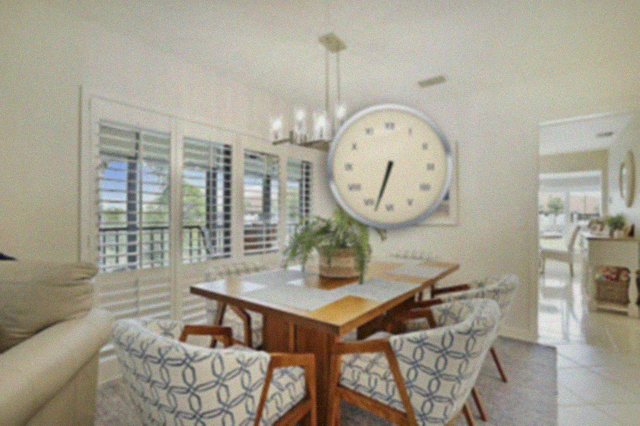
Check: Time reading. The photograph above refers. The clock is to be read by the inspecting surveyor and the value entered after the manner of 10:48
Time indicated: 6:33
